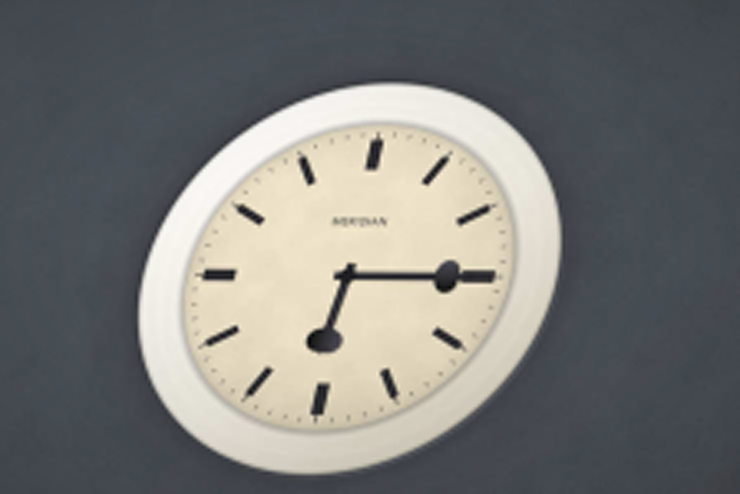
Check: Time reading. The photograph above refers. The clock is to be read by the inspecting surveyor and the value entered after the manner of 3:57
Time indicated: 6:15
